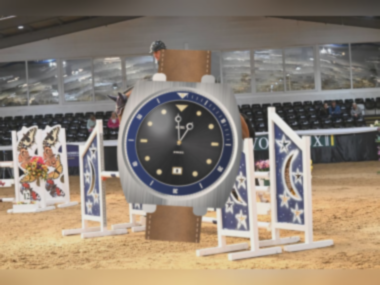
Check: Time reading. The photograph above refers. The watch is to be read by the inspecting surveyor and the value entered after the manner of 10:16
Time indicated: 12:59
